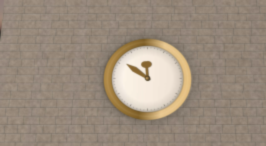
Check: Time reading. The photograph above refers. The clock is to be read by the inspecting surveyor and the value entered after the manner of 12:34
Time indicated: 11:51
